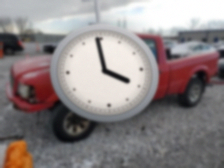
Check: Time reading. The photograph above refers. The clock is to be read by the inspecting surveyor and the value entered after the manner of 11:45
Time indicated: 3:59
